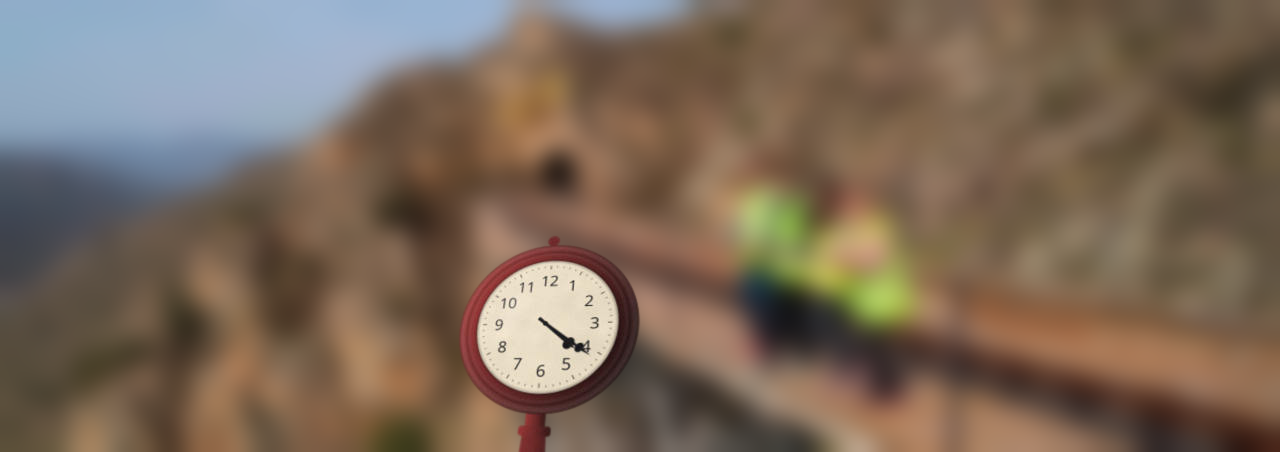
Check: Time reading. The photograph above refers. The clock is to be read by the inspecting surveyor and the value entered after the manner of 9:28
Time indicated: 4:21
